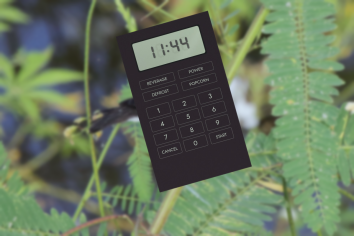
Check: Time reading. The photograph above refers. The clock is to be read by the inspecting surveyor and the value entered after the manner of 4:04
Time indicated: 11:44
